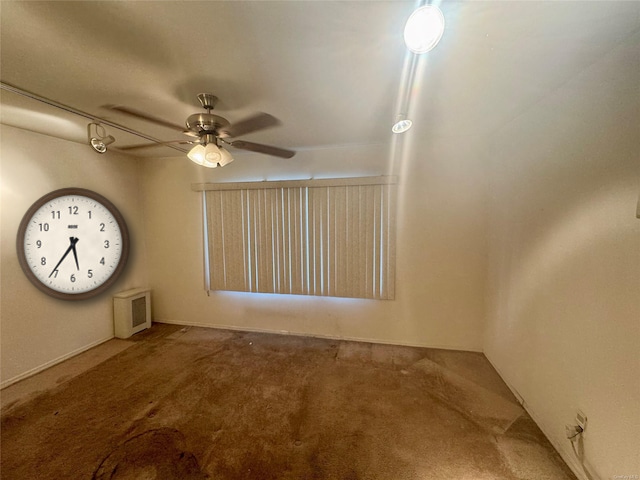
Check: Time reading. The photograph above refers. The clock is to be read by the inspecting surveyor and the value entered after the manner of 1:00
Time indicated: 5:36
